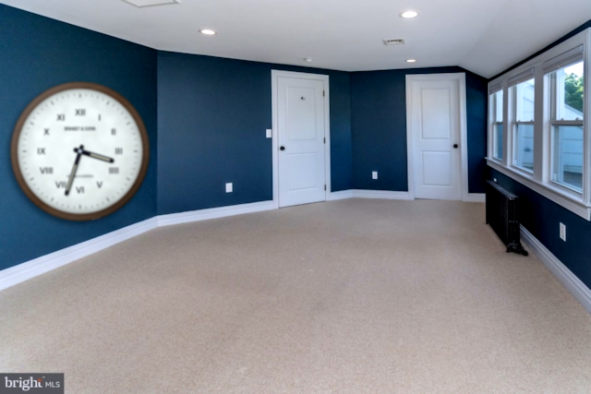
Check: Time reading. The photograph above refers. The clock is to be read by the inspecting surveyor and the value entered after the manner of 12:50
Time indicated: 3:33
